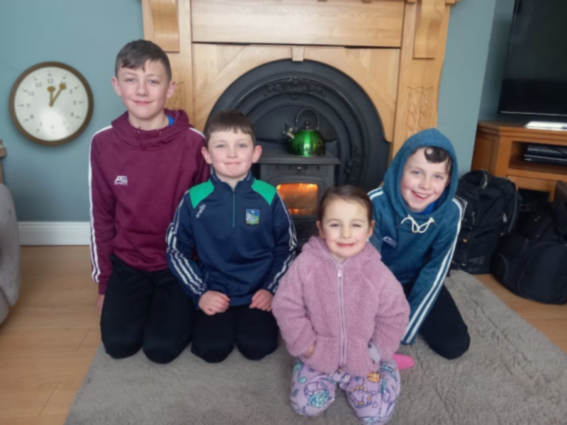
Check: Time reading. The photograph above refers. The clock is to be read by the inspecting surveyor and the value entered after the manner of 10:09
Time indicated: 12:06
